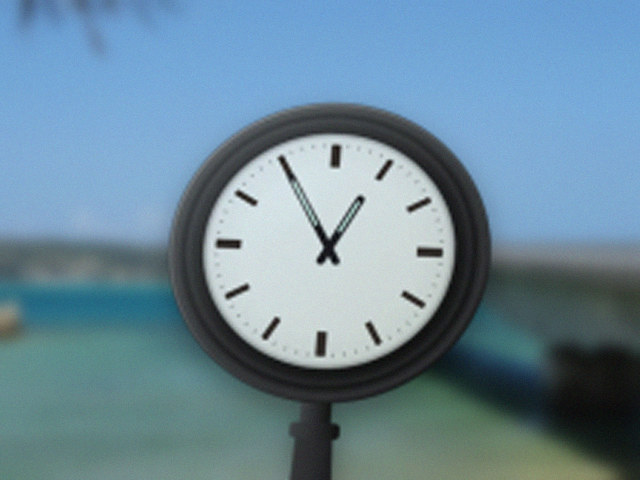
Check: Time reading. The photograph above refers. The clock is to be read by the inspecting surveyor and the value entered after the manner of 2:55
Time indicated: 12:55
